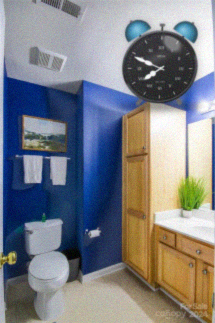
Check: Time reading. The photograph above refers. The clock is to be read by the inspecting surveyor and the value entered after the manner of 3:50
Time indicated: 7:49
